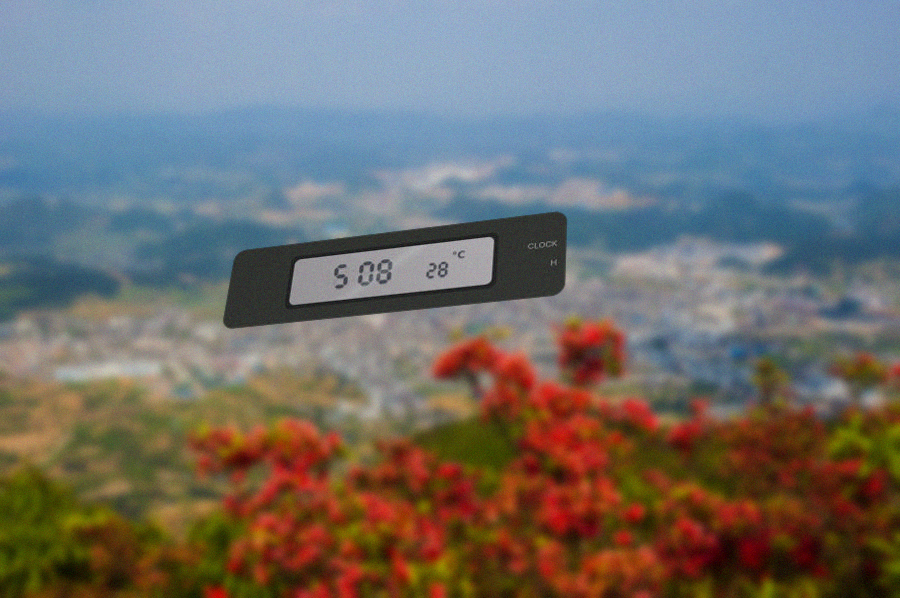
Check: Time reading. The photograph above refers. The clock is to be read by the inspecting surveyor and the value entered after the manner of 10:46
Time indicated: 5:08
